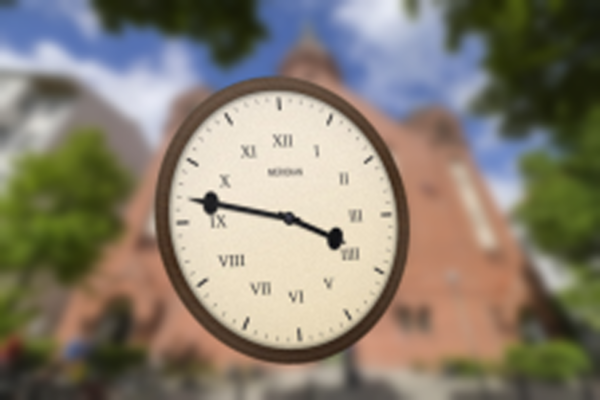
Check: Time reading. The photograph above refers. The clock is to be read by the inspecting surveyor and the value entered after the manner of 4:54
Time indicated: 3:47
